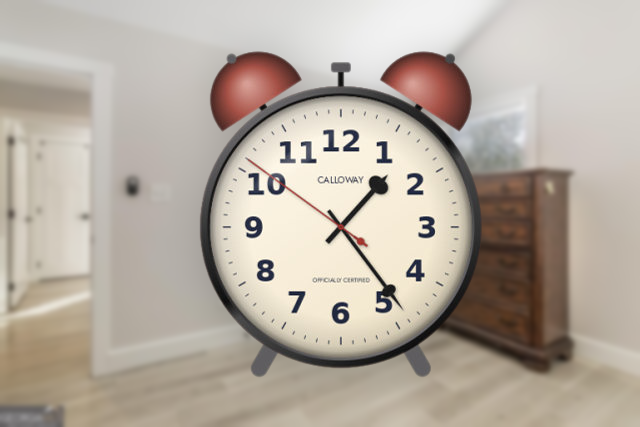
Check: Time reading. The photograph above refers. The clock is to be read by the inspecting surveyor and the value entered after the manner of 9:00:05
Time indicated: 1:23:51
